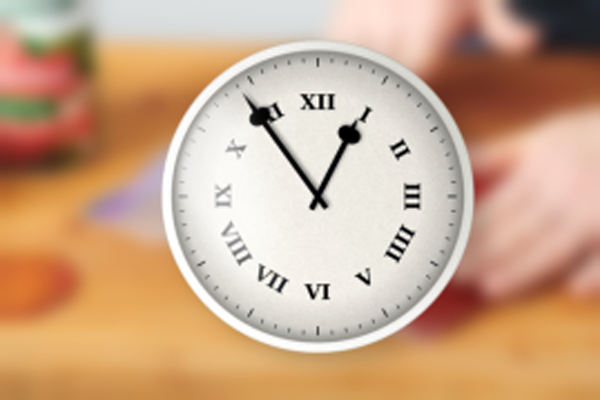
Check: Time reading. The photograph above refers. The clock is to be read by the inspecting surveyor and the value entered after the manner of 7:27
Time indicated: 12:54
